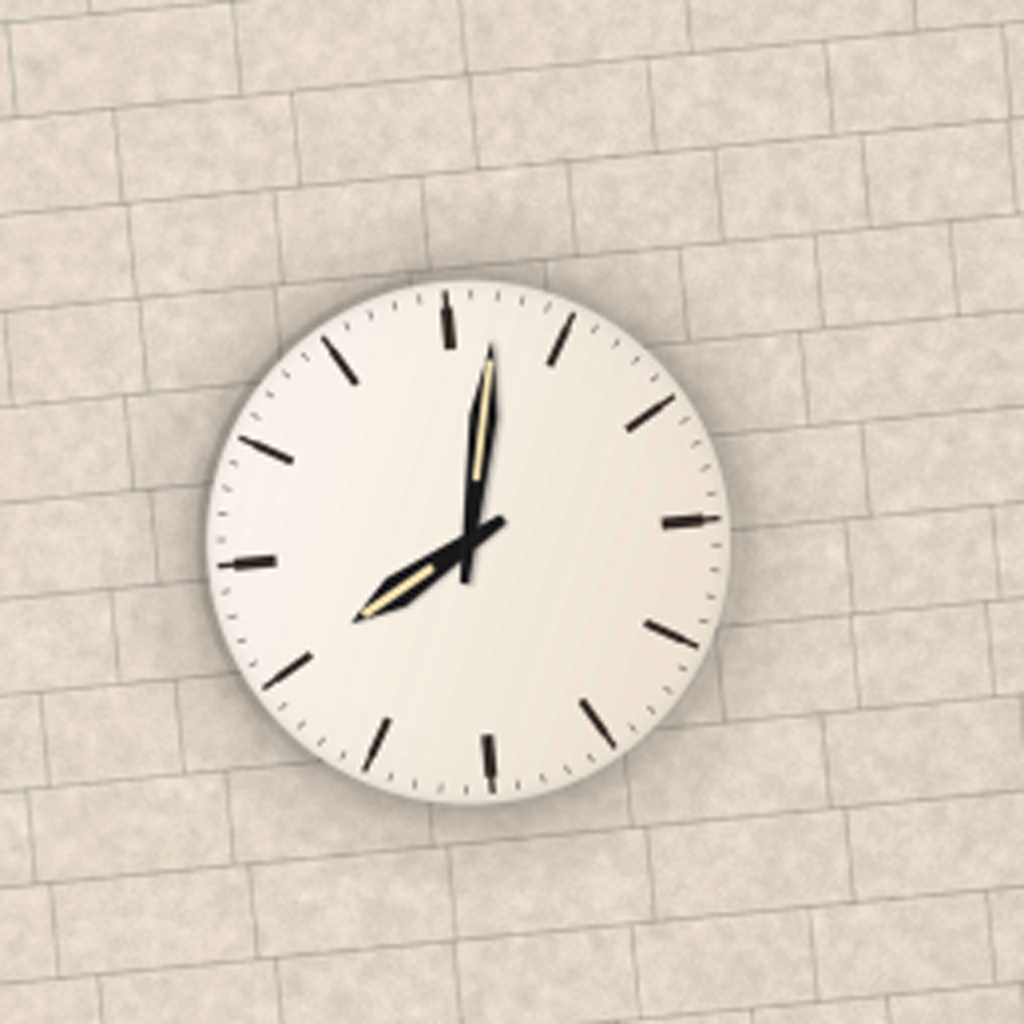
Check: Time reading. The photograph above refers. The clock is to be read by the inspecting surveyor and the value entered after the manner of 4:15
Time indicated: 8:02
